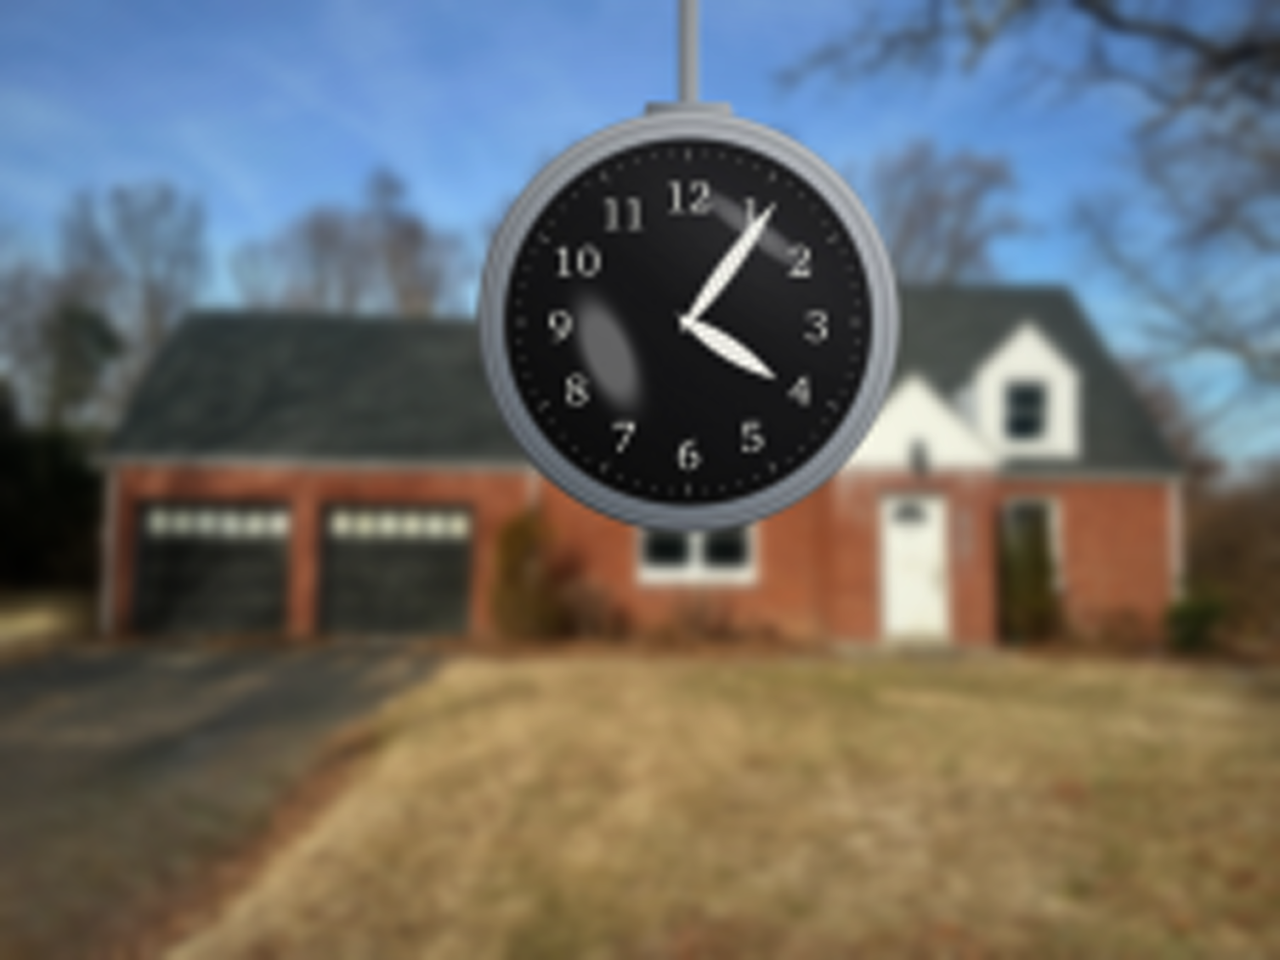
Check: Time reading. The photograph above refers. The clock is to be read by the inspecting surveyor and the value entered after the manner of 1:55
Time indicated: 4:06
